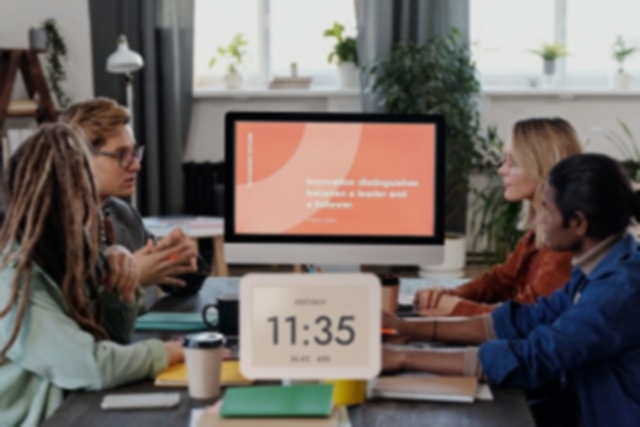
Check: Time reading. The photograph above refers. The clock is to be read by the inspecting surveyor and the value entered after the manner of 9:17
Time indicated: 11:35
